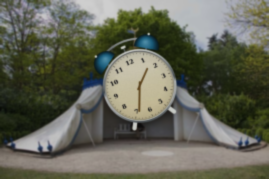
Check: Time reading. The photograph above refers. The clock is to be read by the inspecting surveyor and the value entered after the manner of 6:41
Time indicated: 1:34
